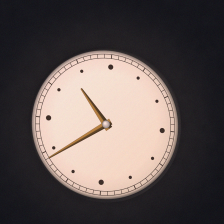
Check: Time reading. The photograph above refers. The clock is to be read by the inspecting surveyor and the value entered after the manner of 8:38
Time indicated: 10:39
